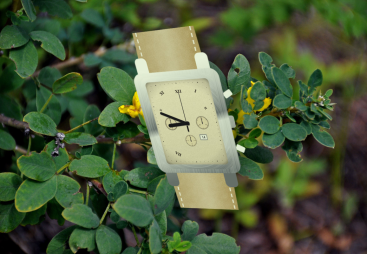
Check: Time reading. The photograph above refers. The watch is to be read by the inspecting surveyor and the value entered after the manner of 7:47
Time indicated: 8:49
